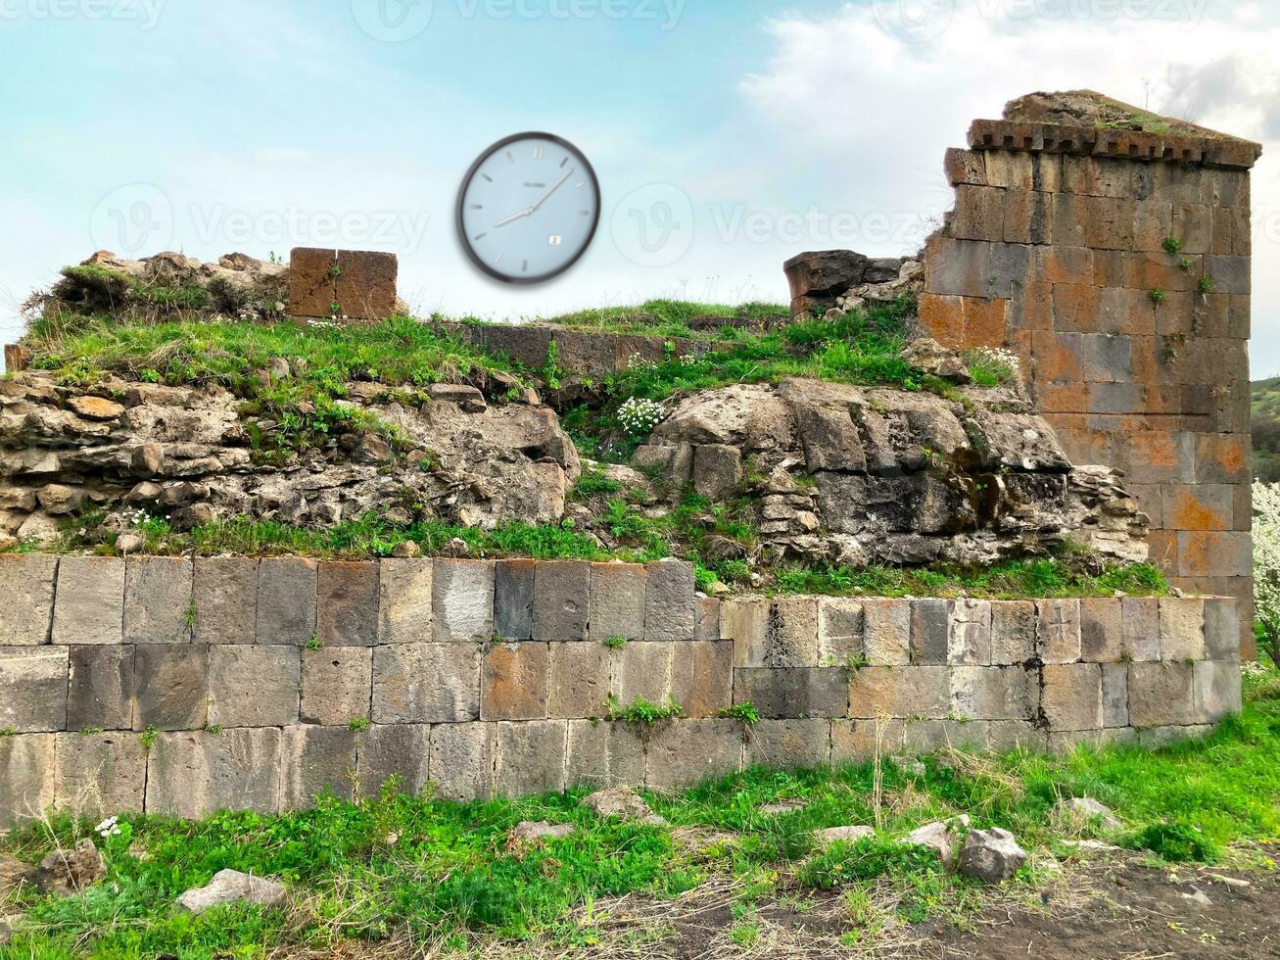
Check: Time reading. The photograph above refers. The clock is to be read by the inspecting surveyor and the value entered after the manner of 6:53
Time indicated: 8:07
